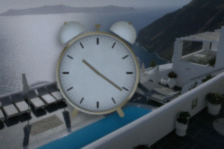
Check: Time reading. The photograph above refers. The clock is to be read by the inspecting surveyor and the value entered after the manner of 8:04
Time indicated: 10:21
